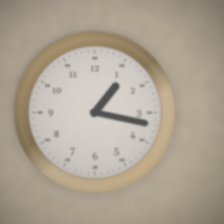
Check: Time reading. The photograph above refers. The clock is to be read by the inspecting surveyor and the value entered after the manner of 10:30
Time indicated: 1:17
